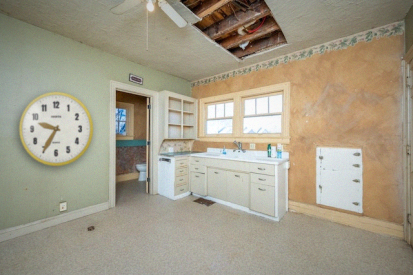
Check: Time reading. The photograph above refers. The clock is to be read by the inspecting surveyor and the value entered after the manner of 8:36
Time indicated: 9:35
